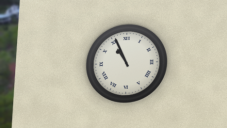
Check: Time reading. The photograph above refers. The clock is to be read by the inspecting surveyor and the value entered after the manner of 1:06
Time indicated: 10:56
